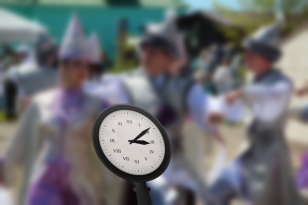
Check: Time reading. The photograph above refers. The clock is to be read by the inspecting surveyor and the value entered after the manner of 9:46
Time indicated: 3:09
